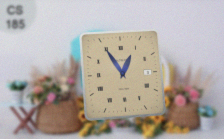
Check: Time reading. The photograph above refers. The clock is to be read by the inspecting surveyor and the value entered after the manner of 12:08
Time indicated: 12:55
